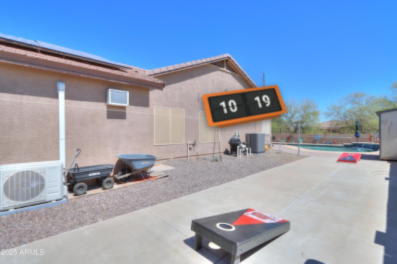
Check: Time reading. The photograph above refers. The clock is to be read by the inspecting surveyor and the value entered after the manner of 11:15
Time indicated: 10:19
